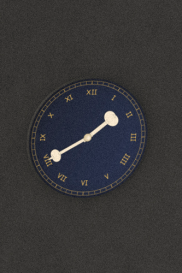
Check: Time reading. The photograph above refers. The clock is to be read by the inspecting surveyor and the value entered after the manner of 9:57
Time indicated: 1:40
